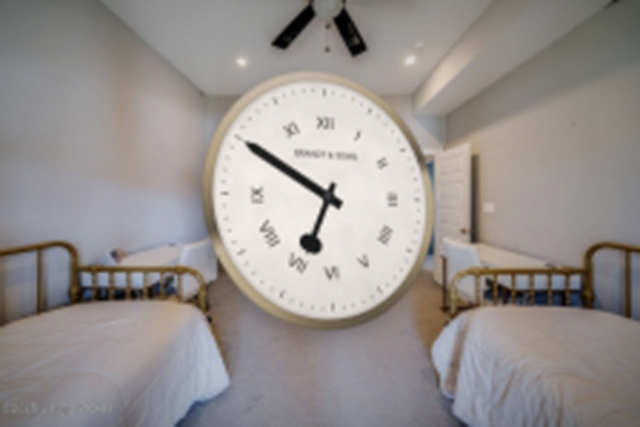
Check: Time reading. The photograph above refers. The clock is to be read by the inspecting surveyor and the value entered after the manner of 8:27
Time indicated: 6:50
